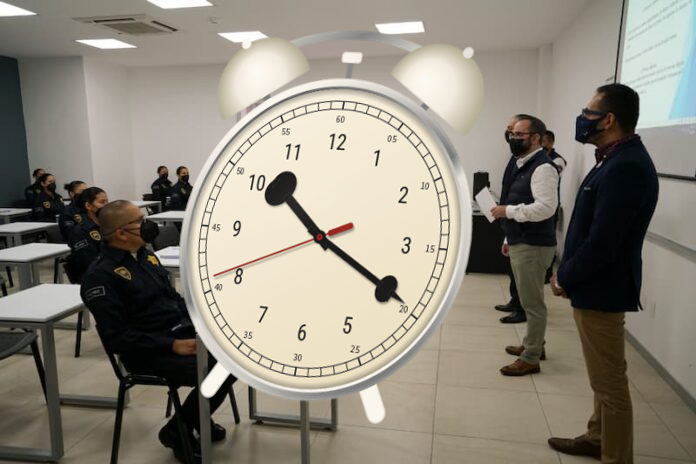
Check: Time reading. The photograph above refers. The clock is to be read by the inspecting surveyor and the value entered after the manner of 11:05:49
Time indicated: 10:19:41
